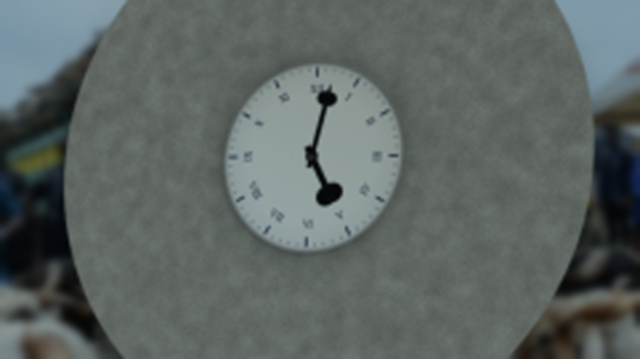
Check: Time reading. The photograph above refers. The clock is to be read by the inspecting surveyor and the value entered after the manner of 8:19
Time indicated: 5:02
